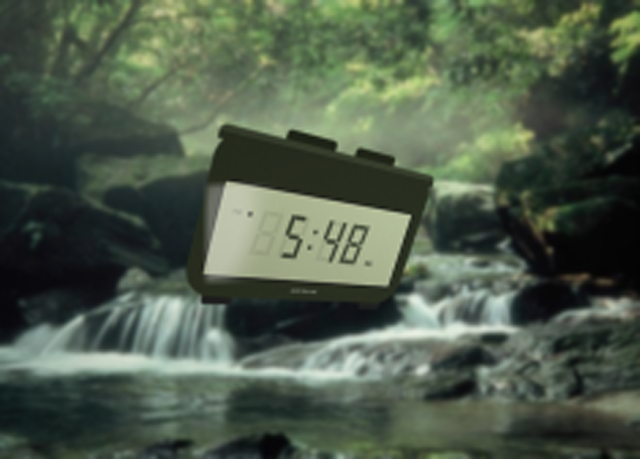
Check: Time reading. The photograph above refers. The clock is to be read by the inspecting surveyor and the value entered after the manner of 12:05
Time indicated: 5:48
